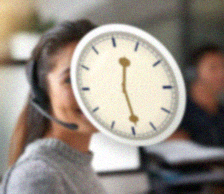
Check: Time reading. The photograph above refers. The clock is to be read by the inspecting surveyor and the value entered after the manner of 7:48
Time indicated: 12:29
